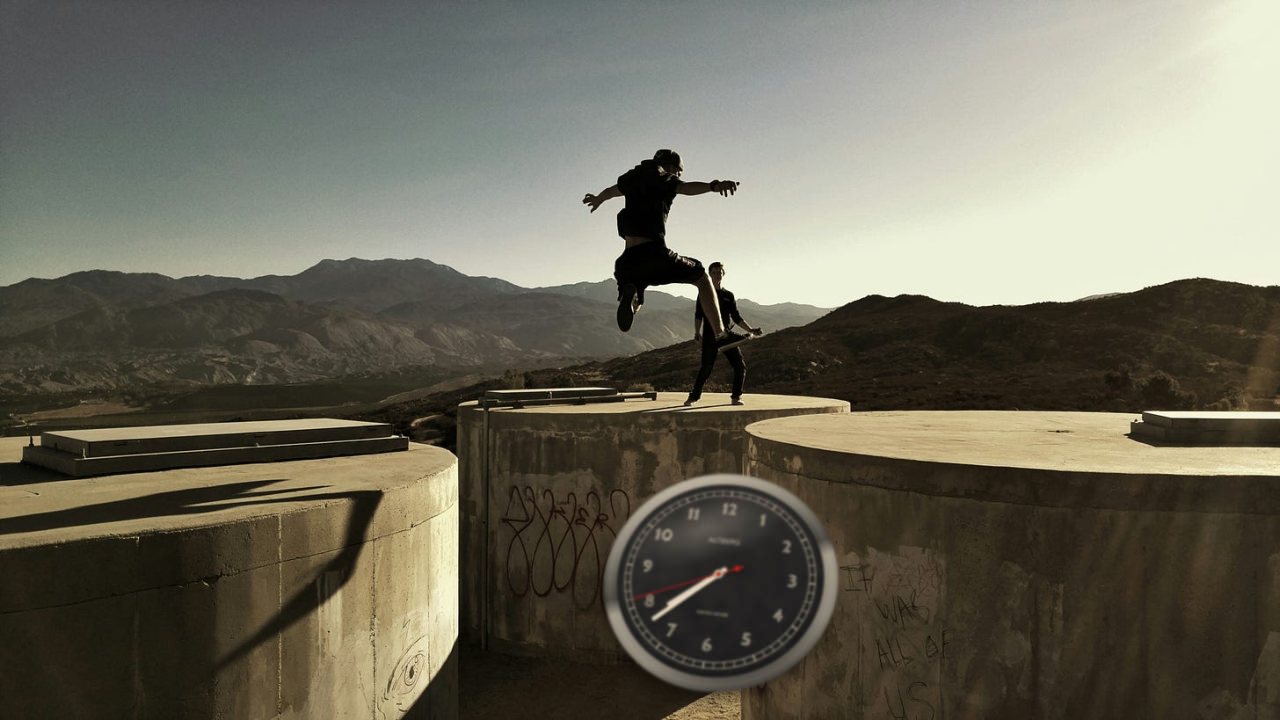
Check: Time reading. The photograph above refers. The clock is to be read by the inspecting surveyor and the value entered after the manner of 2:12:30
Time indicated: 7:37:41
